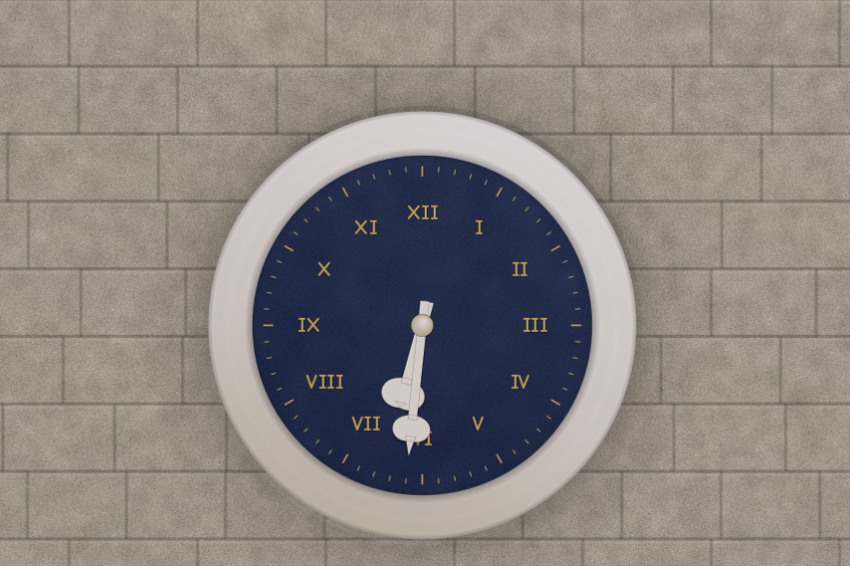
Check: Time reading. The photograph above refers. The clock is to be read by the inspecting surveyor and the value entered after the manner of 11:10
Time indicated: 6:31
